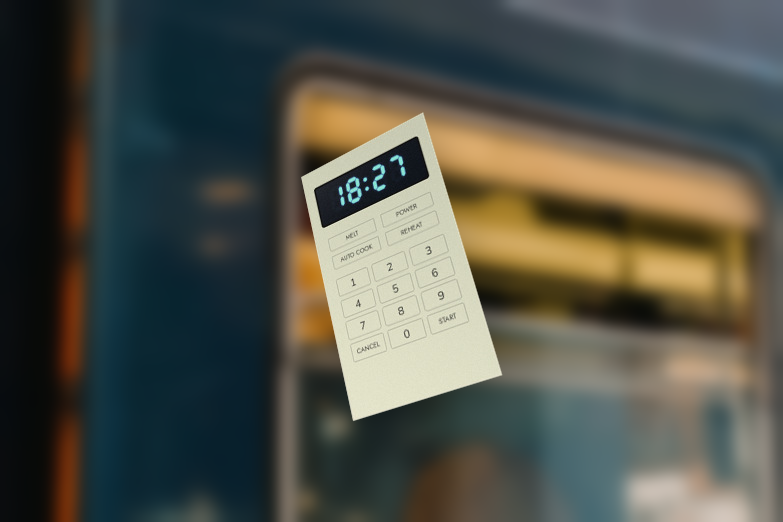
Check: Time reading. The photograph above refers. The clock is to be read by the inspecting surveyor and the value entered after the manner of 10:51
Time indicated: 18:27
